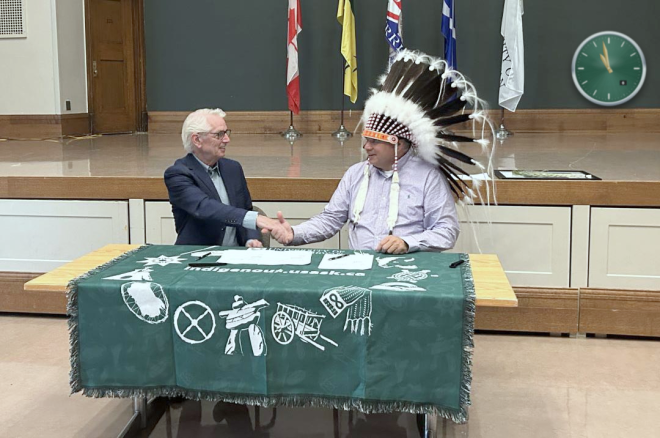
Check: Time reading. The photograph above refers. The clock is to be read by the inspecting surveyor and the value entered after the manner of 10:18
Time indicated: 10:58
